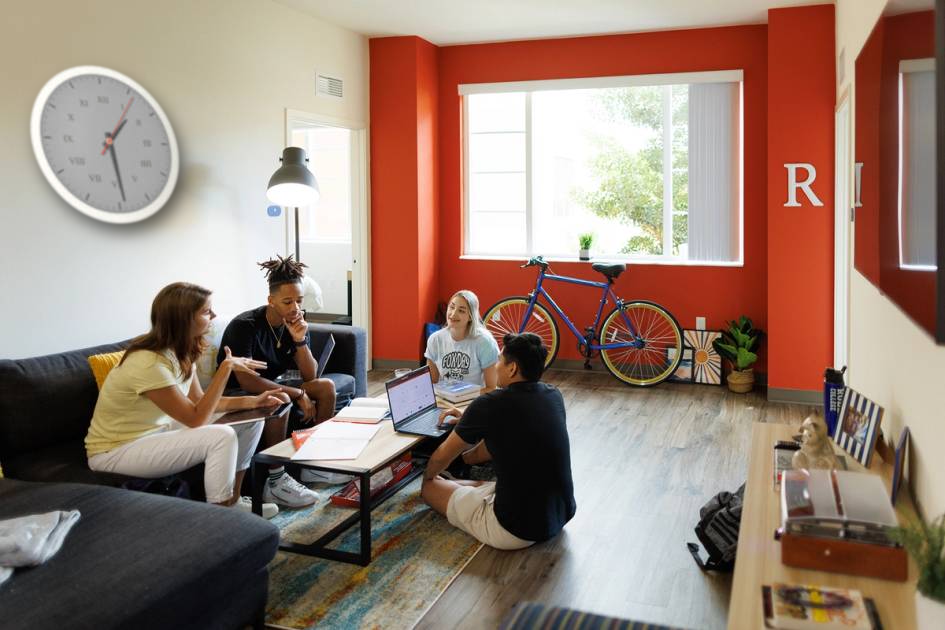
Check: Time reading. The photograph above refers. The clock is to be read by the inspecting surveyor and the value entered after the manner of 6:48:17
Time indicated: 1:29:06
